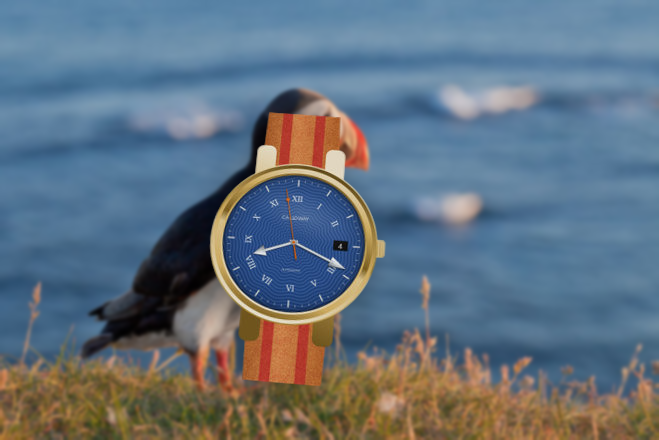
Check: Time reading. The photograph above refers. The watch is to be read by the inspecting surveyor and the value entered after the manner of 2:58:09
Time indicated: 8:18:58
